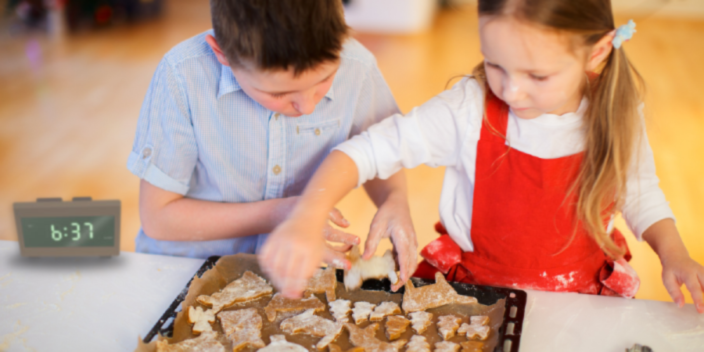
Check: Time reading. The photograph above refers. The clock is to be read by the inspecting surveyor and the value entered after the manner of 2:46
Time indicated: 6:37
